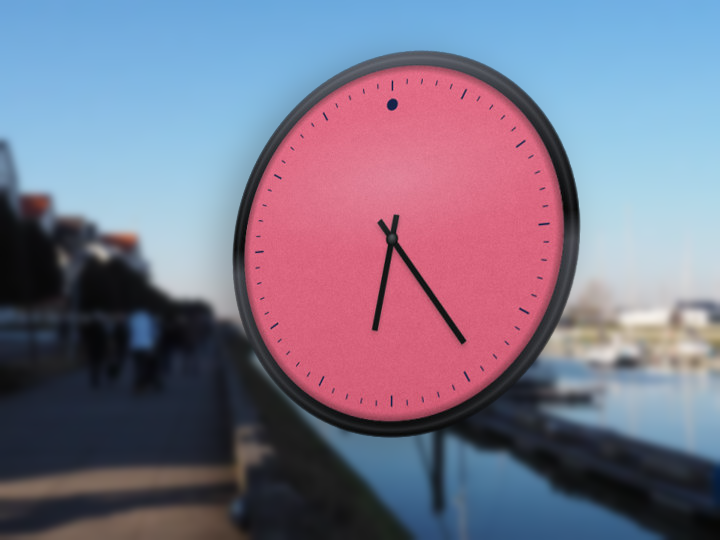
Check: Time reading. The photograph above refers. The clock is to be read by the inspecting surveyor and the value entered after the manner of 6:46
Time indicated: 6:24
